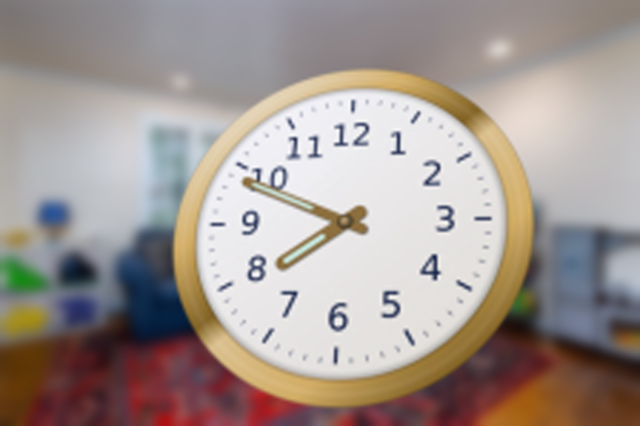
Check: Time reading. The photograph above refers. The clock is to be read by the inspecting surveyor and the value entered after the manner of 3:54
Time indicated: 7:49
